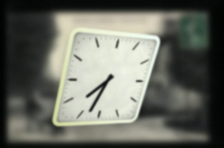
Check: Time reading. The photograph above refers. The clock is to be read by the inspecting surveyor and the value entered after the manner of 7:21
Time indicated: 7:33
